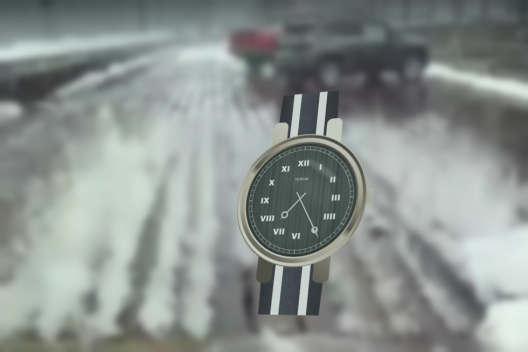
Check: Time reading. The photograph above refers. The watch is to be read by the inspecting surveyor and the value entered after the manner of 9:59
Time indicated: 7:25
